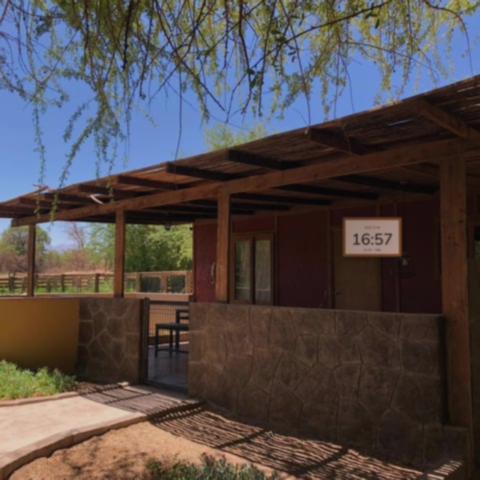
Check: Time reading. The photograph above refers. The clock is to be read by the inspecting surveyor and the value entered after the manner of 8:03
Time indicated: 16:57
